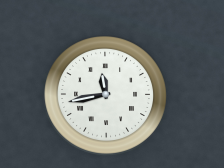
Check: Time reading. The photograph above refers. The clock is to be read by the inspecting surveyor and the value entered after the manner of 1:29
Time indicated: 11:43
